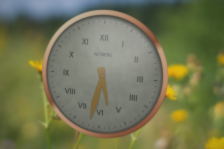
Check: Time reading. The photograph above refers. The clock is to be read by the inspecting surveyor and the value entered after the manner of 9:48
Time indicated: 5:32
